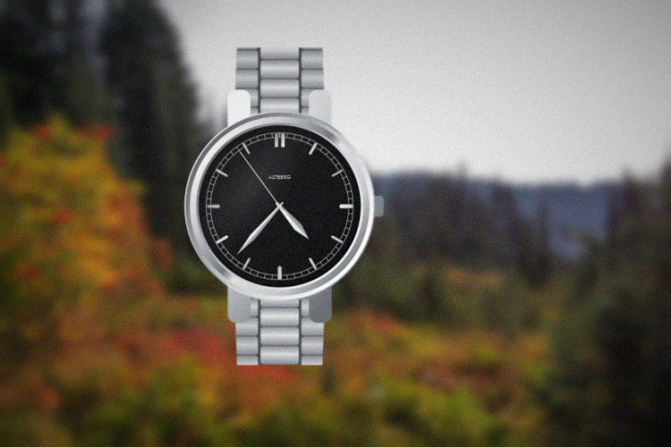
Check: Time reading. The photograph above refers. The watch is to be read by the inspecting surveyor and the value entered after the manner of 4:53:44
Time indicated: 4:36:54
